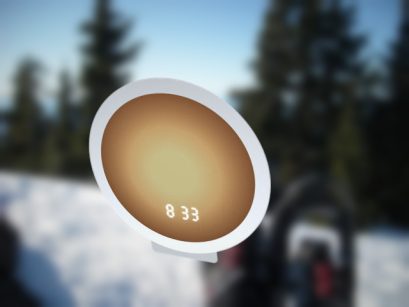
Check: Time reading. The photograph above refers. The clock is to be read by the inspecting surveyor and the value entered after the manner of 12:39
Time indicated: 8:33
